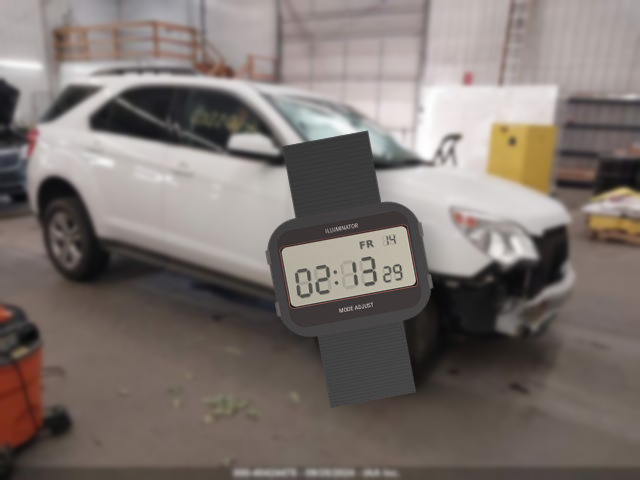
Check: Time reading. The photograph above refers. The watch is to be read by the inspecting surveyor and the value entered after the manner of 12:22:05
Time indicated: 2:13:29
